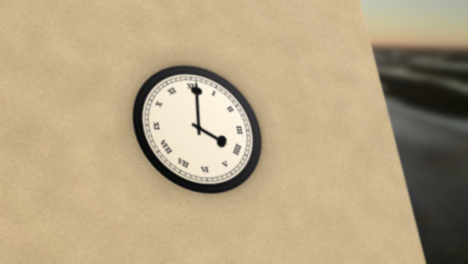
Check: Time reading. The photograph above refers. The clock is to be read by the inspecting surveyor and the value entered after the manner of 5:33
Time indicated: 4:01
